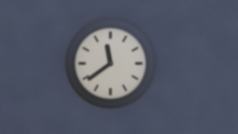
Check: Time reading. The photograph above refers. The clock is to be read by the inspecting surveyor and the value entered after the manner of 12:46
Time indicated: 11:39
